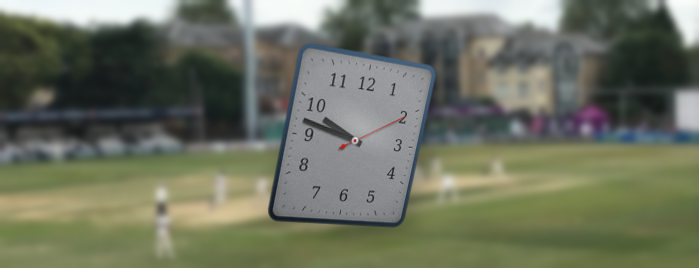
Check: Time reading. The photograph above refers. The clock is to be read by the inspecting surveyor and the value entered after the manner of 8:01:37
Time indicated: 9:47:10
